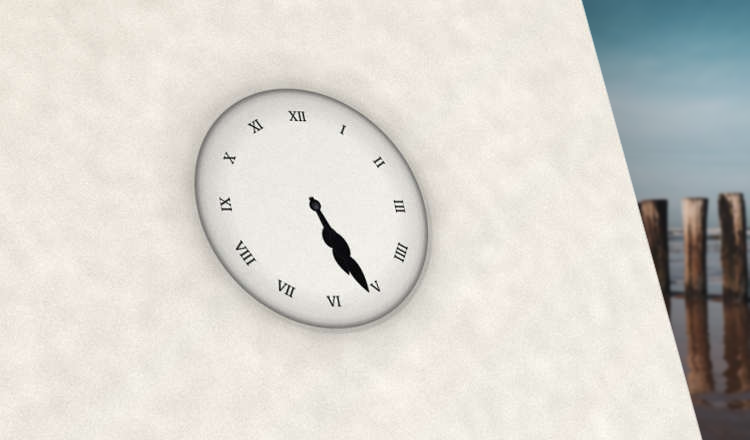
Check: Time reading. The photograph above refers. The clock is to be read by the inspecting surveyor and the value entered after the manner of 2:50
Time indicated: 5:26
